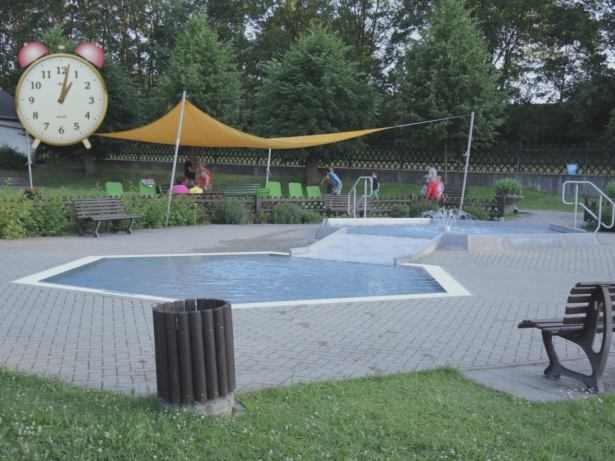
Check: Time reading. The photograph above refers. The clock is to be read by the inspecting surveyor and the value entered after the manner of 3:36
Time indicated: 1:02
